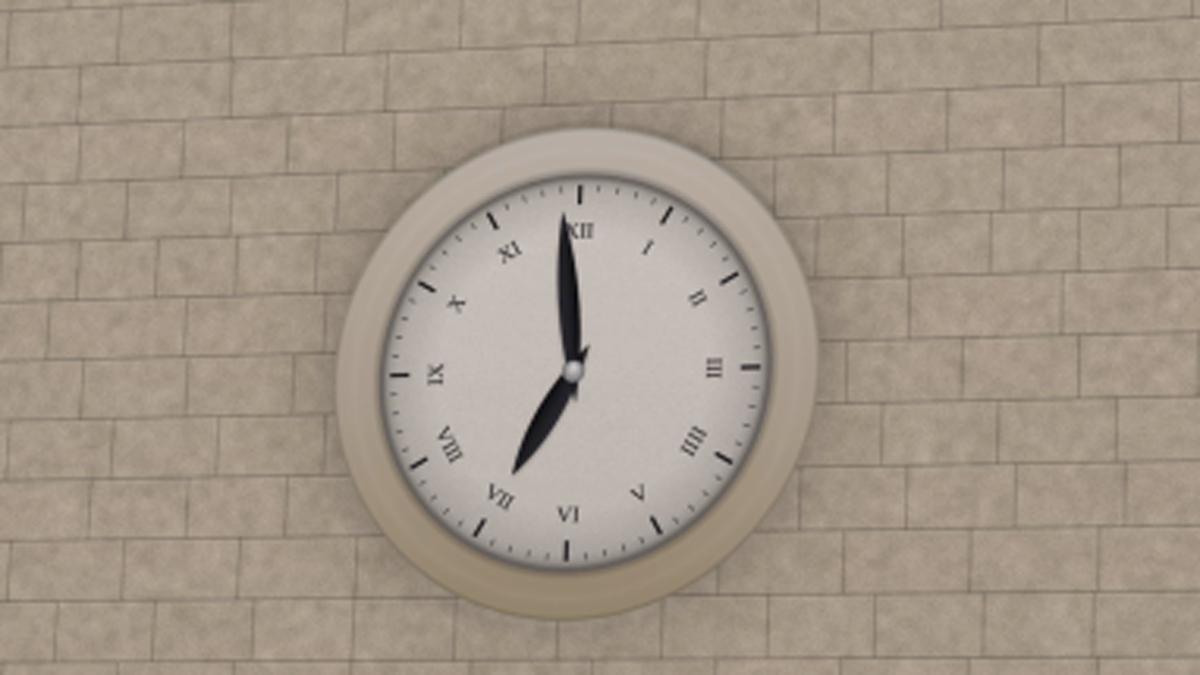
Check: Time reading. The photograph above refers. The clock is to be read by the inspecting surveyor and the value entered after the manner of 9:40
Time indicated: 6:59
